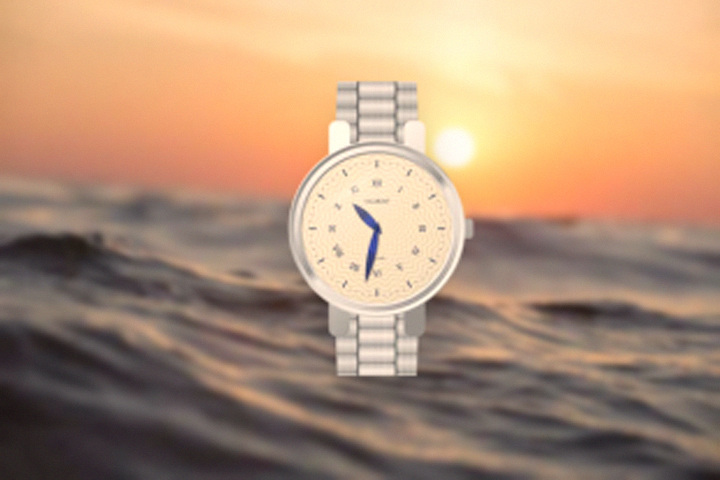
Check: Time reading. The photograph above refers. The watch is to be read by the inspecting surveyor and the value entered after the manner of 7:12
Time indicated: 10:32
